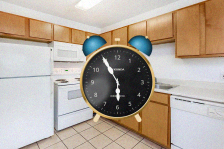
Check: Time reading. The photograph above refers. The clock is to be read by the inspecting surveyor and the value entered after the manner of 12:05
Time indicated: 5:55
